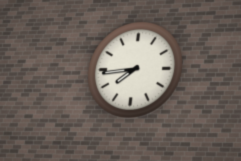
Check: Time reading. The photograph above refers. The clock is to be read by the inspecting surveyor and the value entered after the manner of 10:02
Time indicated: 7:44
